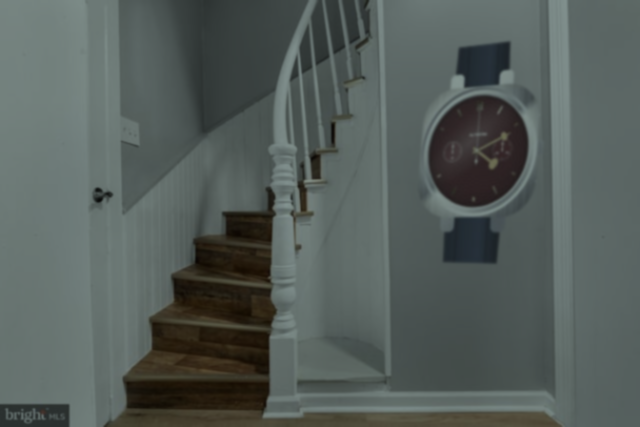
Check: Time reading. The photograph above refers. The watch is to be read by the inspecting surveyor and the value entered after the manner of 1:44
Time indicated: 4:11
